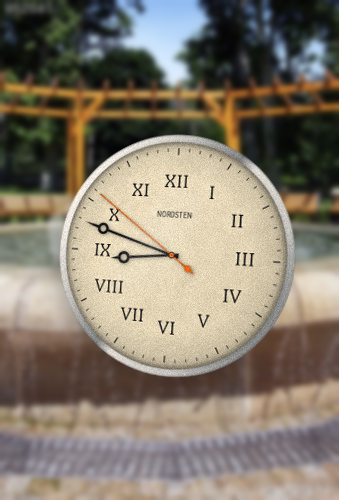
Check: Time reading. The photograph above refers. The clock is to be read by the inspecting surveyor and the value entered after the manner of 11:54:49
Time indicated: 8:47:51
